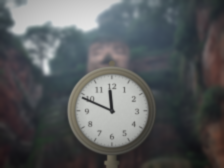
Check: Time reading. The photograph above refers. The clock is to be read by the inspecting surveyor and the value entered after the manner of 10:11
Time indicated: 11:49
